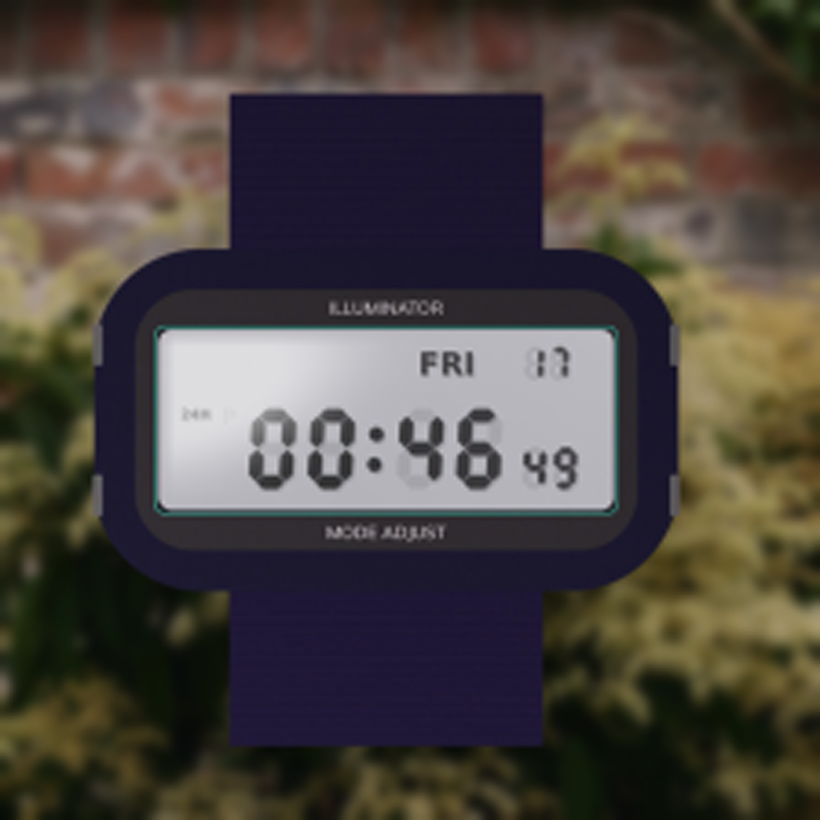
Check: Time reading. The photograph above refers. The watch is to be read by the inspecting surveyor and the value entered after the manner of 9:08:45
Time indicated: 0:46:49
